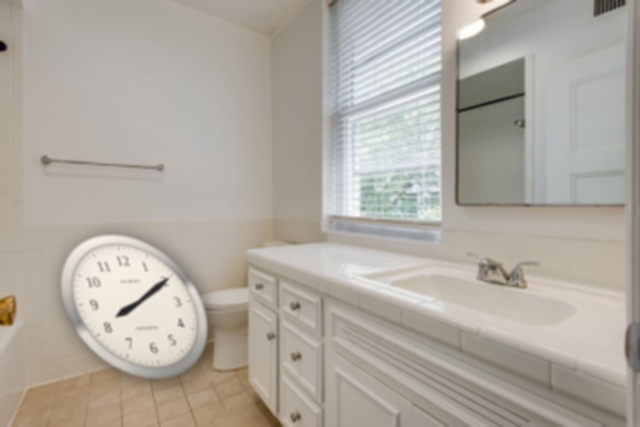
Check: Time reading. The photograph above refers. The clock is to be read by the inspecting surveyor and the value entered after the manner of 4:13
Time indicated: 8:10
